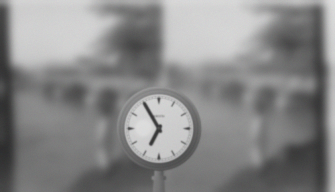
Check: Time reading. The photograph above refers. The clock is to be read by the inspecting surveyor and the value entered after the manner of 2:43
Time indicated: 6:55
